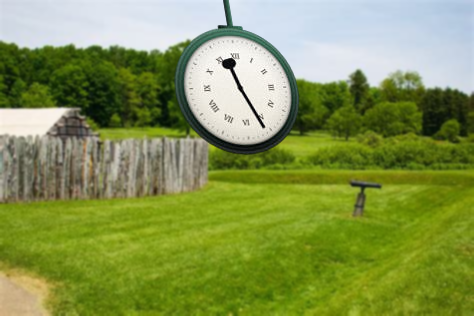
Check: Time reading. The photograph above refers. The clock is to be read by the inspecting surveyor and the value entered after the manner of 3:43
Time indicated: 11:26
